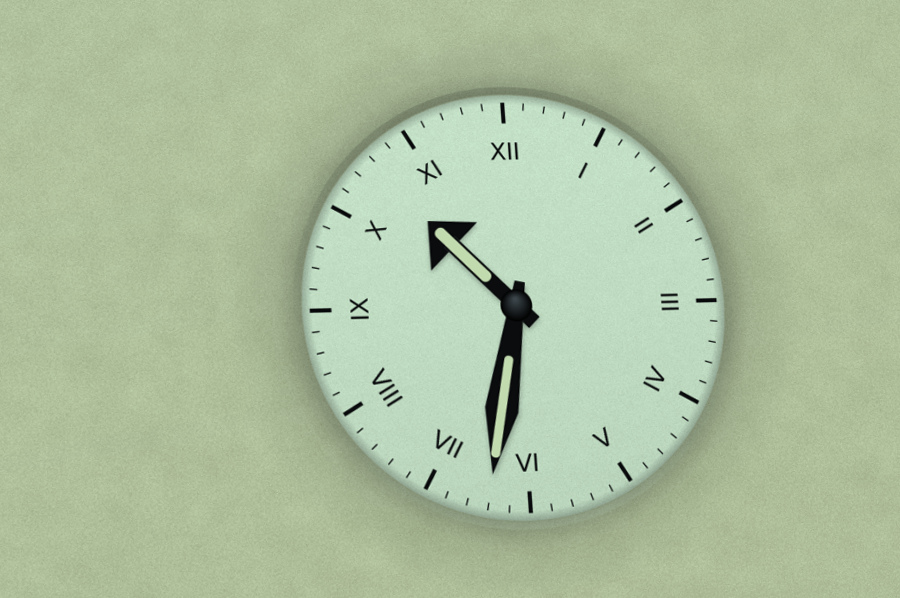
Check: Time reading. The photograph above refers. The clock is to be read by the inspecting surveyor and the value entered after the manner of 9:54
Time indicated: 10:32
